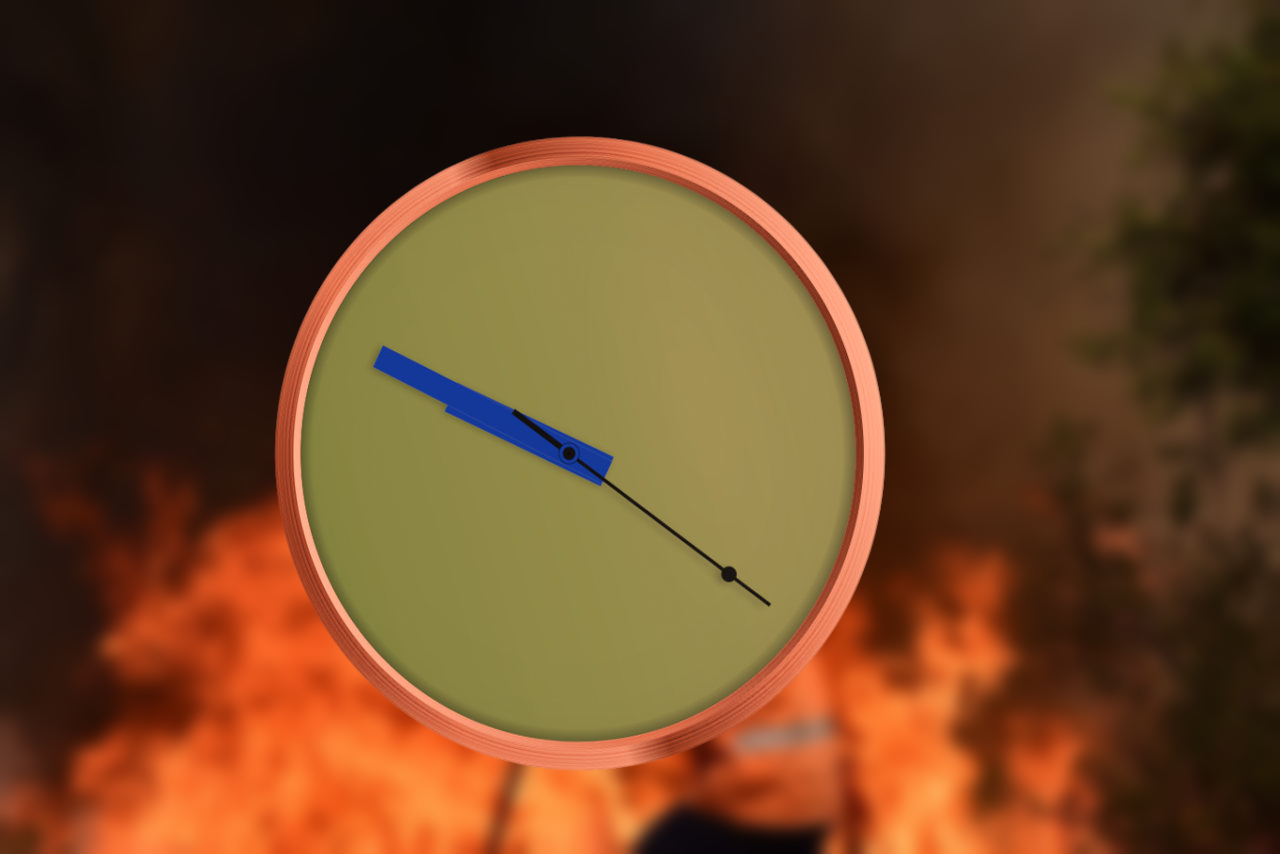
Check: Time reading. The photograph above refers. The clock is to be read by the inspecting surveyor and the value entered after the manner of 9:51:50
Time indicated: 9:49:21
